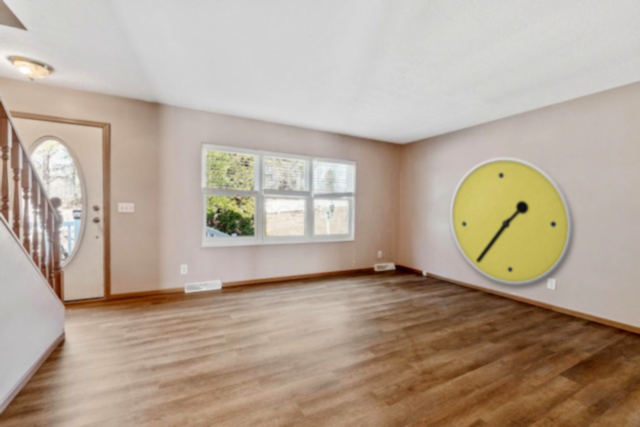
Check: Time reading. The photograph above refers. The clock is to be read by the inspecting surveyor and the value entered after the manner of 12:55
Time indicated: 1:37
